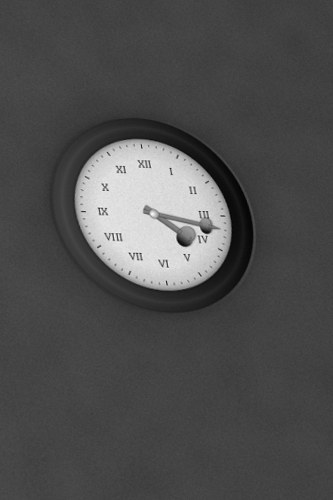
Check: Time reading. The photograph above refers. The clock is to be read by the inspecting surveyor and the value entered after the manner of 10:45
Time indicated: 4:17
